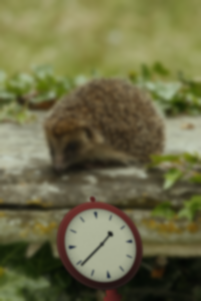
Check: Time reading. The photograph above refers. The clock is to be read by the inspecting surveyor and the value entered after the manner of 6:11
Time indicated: 1:39
